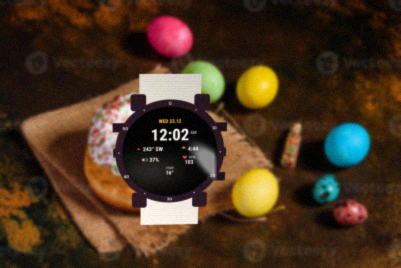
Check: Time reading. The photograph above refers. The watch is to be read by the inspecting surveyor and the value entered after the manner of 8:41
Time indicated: 12:02
